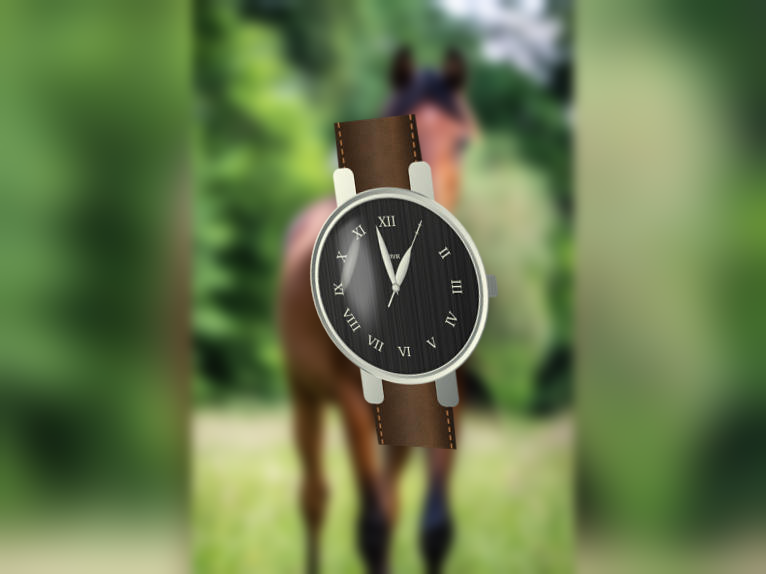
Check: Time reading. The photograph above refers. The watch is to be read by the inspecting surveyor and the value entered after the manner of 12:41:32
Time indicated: 12:58:05
